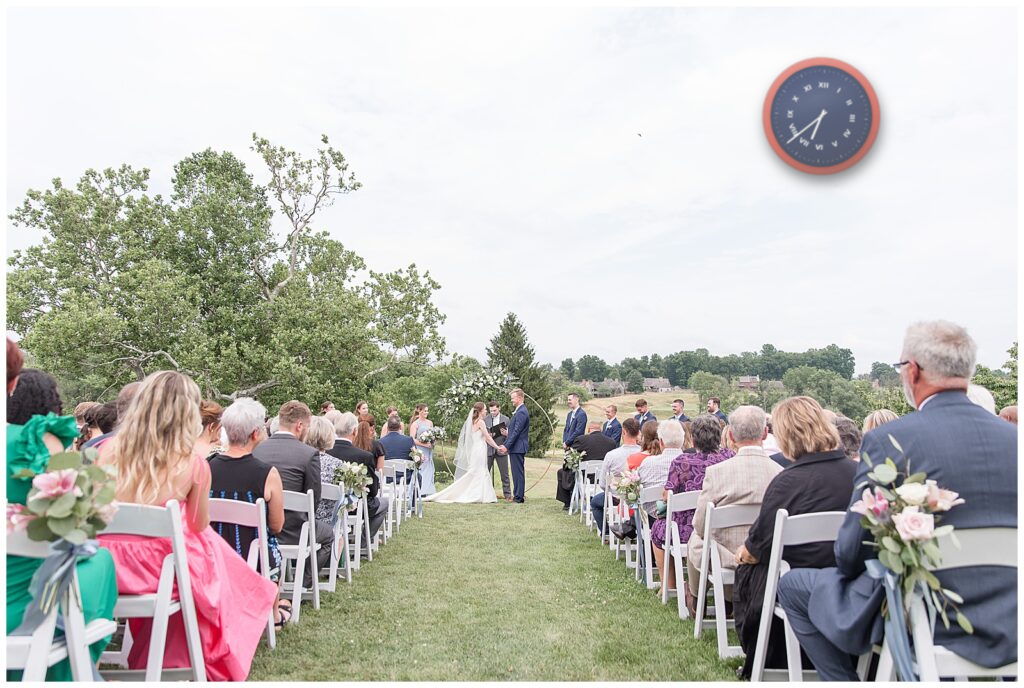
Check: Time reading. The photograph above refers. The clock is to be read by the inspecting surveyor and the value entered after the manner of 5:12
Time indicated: 6:38
